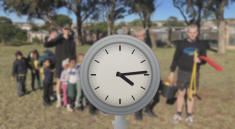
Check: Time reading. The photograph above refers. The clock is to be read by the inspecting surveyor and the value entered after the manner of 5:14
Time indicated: 4:14
